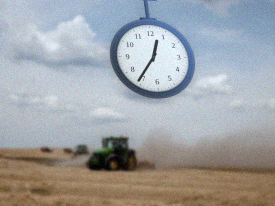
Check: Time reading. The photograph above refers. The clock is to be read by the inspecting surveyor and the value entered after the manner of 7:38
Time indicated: 12:36
